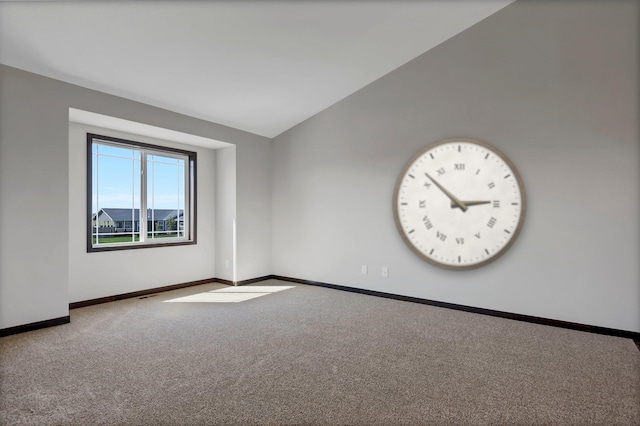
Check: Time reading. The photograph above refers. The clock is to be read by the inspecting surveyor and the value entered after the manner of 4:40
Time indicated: 2:52
